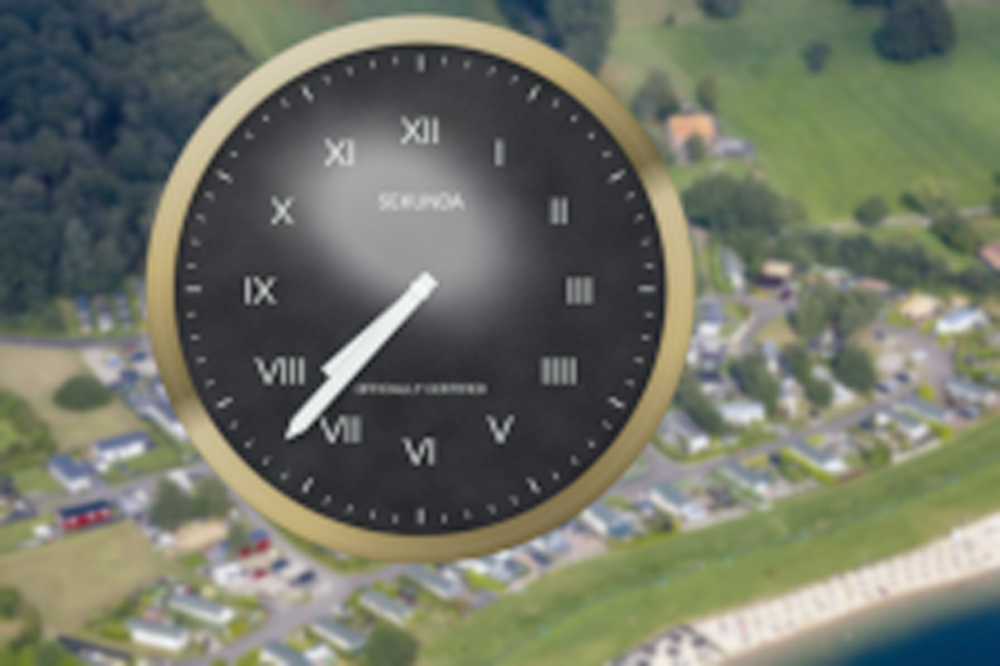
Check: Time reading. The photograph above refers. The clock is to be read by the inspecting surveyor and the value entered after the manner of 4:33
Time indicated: 7:37
